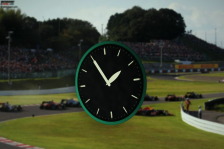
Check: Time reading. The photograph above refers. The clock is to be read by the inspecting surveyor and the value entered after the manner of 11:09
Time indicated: 1:55
